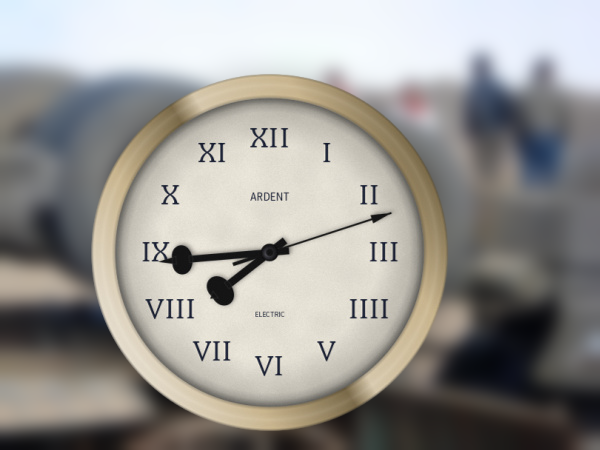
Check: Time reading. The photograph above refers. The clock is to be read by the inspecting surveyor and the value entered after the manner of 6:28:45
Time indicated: 7:44:12
